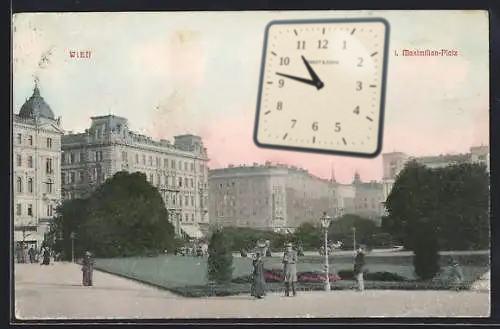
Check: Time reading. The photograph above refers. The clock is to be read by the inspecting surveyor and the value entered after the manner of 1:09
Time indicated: 10:47
